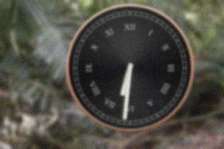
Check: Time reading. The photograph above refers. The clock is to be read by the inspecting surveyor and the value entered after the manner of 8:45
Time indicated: 6:31
